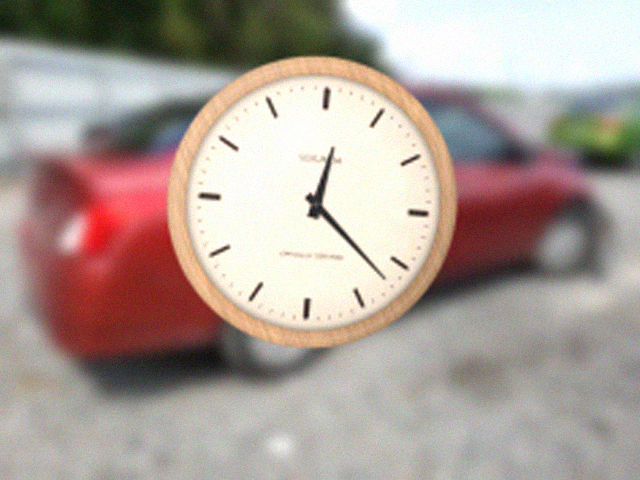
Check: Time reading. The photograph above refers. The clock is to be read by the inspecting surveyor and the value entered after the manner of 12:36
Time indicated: 12:22
